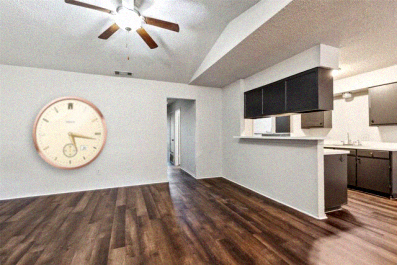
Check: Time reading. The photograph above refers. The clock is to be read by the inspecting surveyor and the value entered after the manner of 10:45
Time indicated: 5:17
